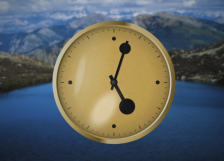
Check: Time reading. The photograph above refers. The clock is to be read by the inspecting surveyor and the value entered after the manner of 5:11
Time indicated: 5:03
